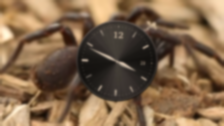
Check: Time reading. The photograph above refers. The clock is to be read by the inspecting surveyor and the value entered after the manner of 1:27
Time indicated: 3:49
